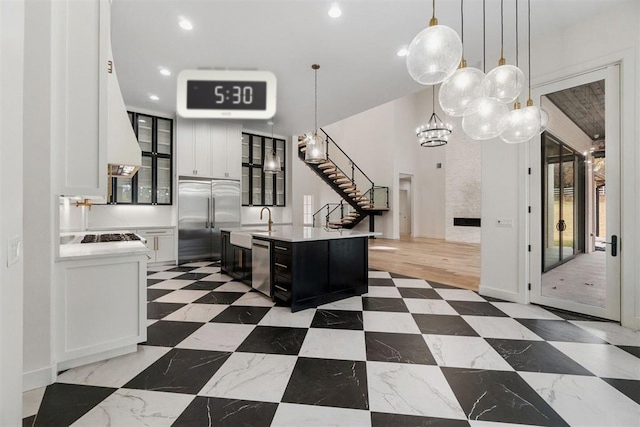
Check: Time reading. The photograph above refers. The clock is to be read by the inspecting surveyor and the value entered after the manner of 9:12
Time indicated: 5:30
